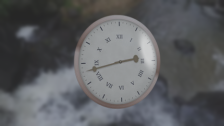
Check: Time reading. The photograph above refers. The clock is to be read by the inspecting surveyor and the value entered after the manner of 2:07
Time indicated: 2:43
